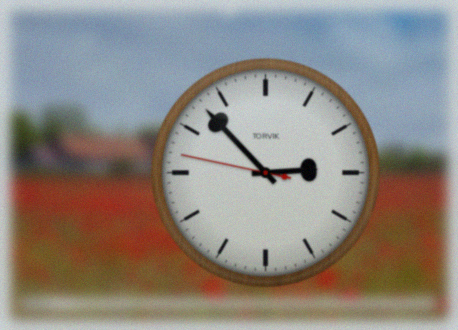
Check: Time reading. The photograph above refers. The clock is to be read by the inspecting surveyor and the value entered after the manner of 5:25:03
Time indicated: 2:52:47
